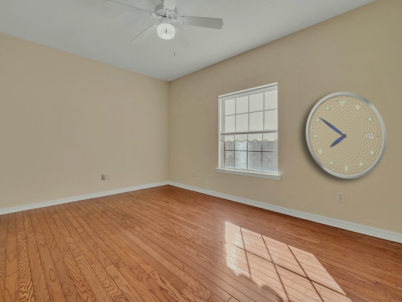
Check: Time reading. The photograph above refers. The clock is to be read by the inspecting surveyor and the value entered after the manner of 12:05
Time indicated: 7:51
